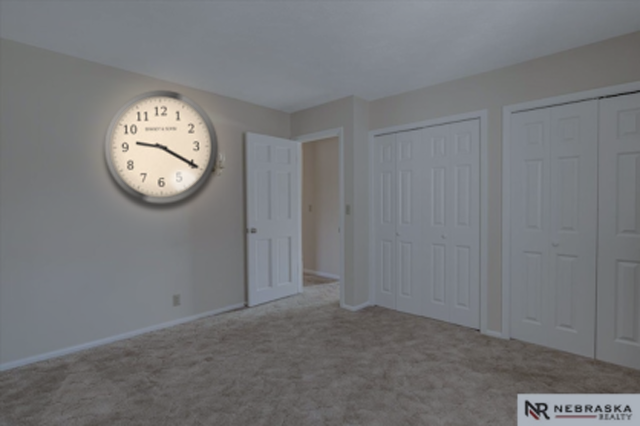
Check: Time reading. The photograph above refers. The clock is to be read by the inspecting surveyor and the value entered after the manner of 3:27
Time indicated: 9:20
